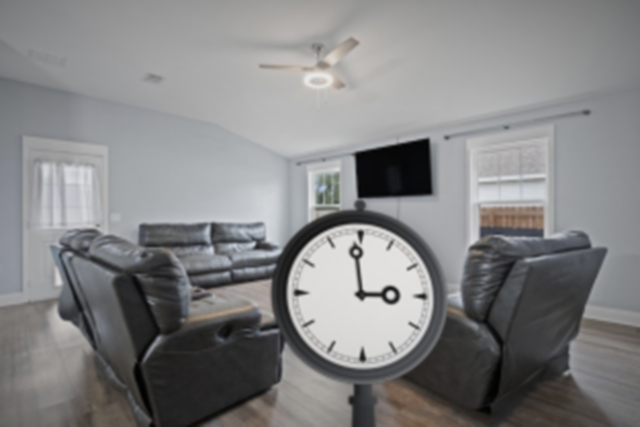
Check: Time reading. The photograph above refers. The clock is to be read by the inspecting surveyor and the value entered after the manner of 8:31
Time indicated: 2:59
